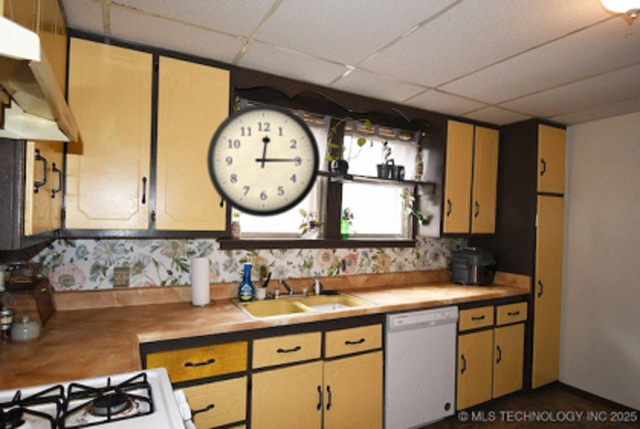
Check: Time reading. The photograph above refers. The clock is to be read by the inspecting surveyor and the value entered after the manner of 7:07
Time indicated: 12:15
